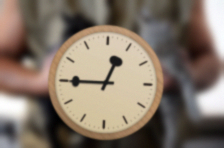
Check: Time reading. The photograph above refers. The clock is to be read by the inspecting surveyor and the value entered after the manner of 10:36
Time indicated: 12:45
